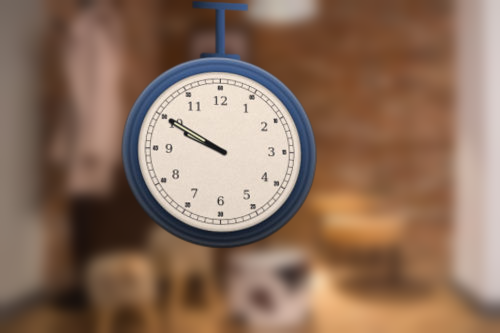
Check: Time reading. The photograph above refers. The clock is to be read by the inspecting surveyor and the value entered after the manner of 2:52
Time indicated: 9:50
